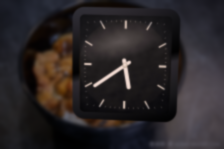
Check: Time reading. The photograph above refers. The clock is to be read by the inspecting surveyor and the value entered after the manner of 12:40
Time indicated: 5:39
